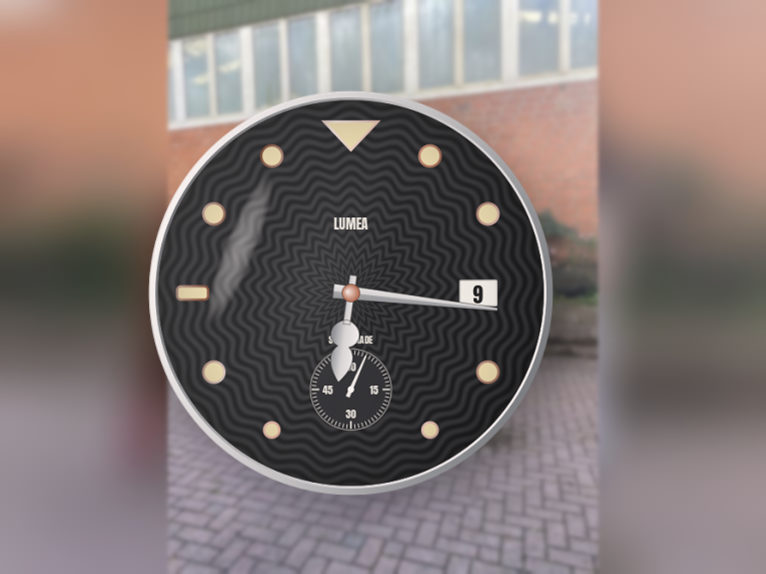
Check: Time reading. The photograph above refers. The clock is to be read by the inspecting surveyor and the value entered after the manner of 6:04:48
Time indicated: 6:16:04
